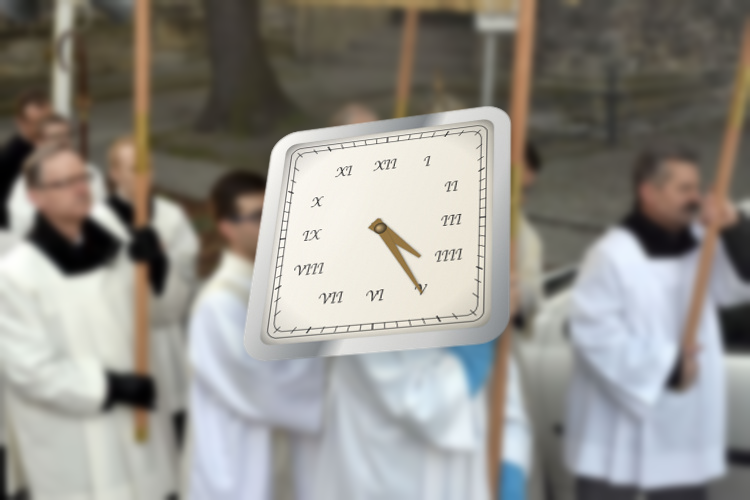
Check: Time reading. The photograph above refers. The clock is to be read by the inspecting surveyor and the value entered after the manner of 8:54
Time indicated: 4:25
